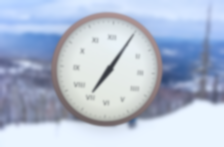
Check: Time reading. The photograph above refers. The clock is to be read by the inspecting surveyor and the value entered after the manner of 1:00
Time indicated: 7:05
